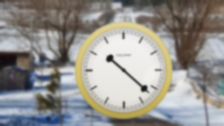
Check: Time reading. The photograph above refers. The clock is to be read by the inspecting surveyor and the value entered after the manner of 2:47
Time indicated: 10:22
